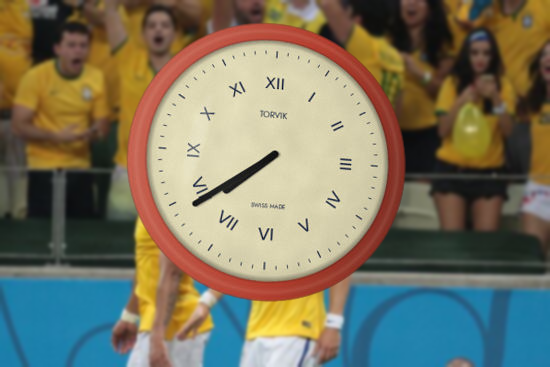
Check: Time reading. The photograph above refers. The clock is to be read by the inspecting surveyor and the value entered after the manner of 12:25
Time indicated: 7:39
